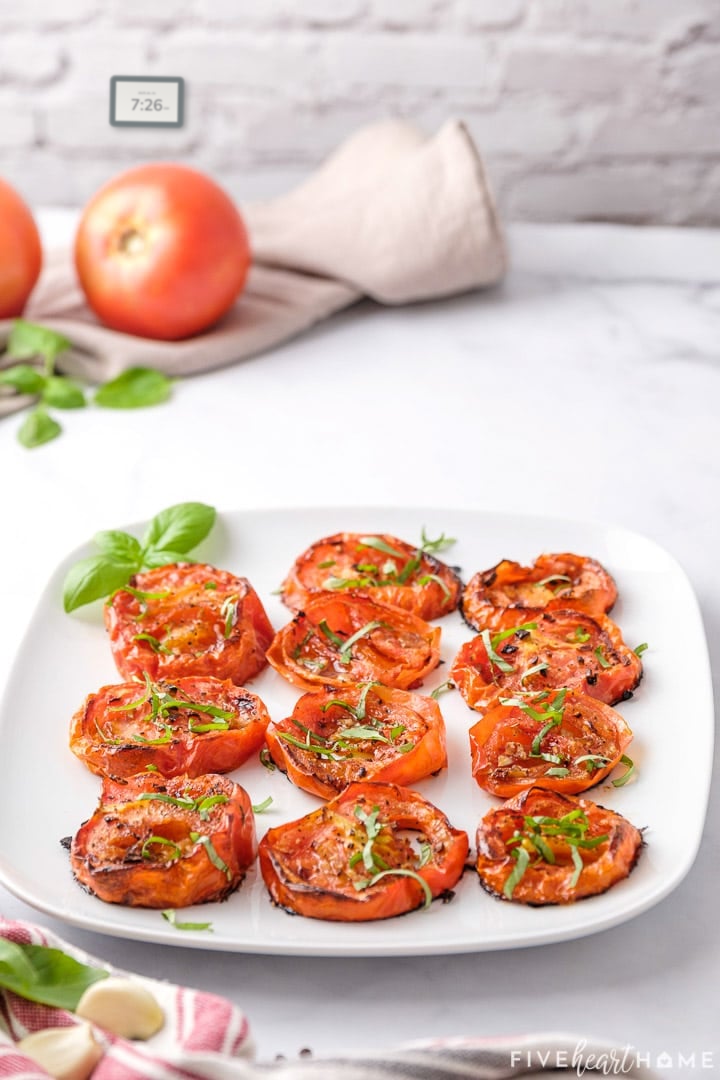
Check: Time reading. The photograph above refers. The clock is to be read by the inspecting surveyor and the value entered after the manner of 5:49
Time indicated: 7:26
